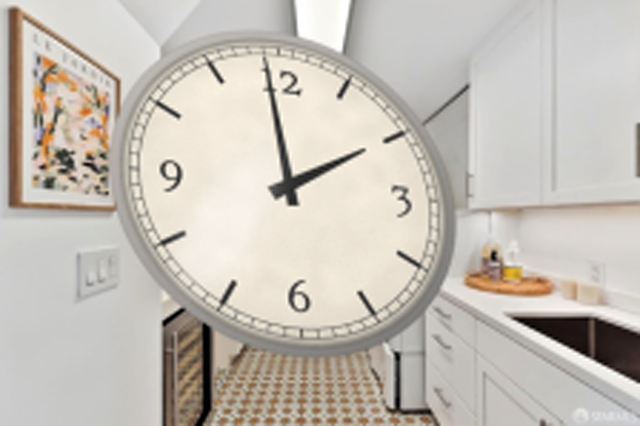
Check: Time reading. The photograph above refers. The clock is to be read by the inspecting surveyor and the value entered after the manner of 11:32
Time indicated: 1:59
